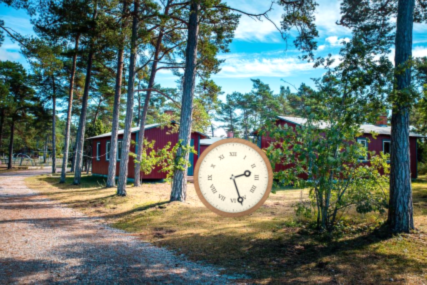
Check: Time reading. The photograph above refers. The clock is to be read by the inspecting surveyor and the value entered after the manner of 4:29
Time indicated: 2:27
